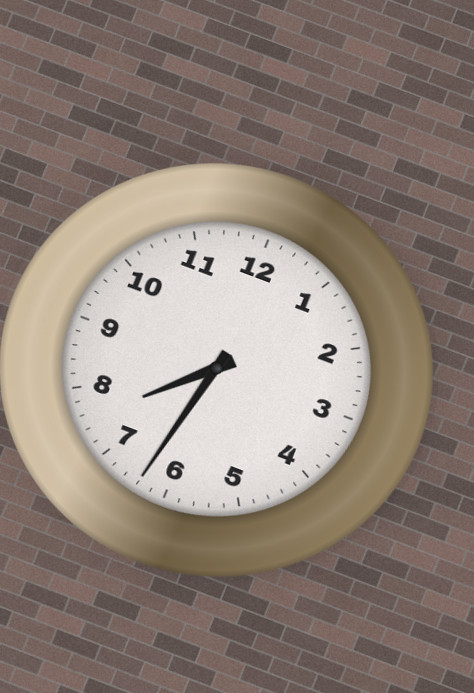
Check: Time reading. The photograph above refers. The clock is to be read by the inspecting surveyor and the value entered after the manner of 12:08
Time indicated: 7:32
